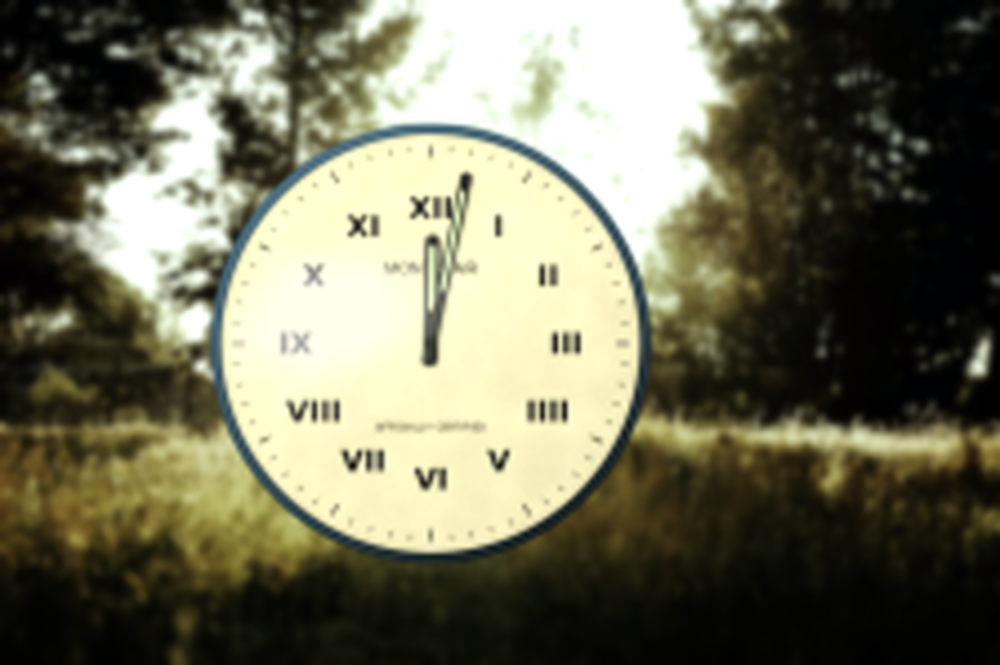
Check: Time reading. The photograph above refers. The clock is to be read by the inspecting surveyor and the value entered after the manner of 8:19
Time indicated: 12:02
